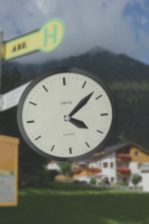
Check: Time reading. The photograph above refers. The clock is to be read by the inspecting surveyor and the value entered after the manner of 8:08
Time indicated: 4:08
